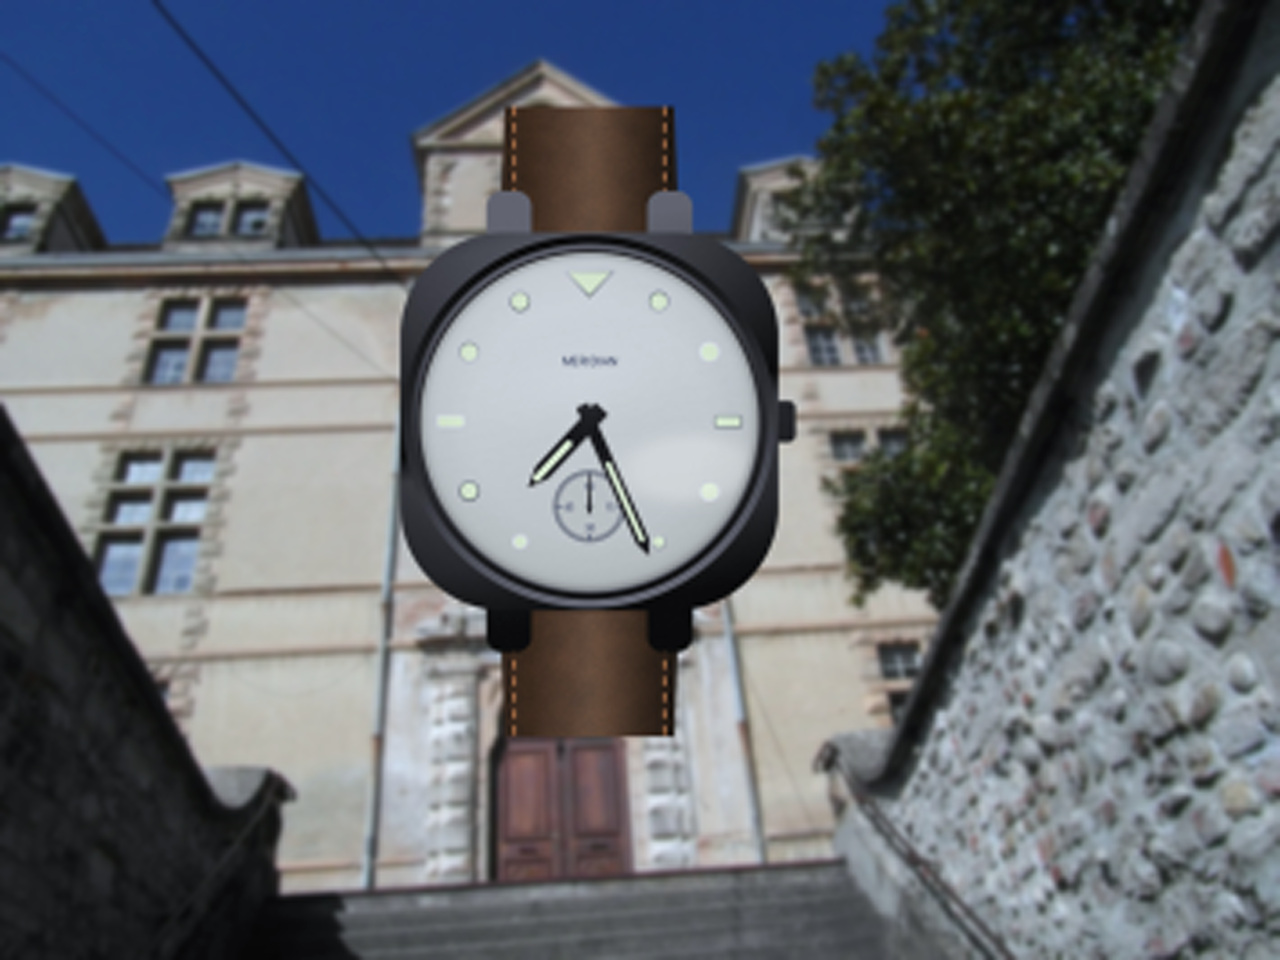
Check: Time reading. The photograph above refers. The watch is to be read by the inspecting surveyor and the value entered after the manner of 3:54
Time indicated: 7:26
